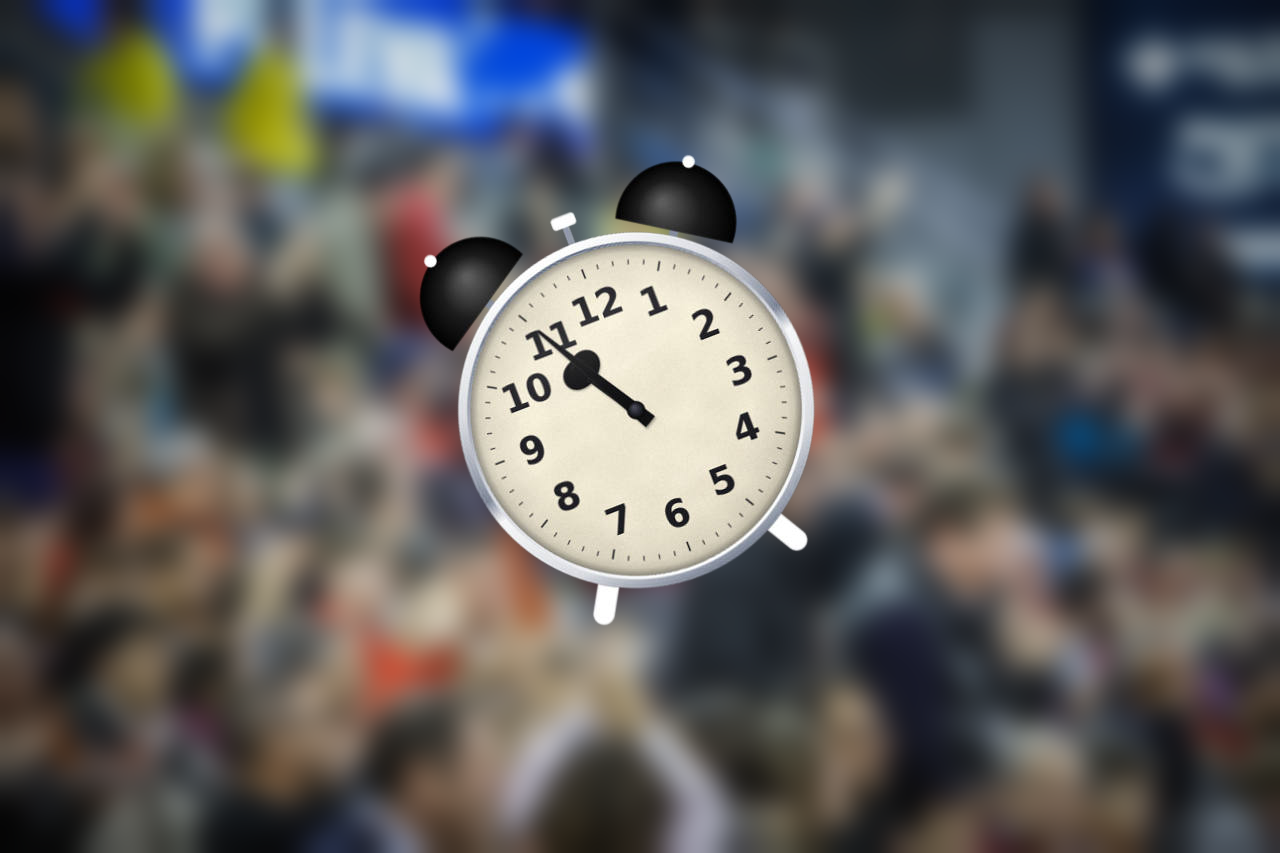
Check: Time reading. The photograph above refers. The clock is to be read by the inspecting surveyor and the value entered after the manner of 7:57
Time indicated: 10:55
